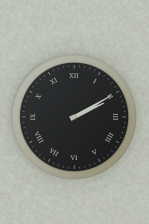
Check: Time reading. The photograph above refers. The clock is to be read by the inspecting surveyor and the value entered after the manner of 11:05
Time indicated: 2:10
